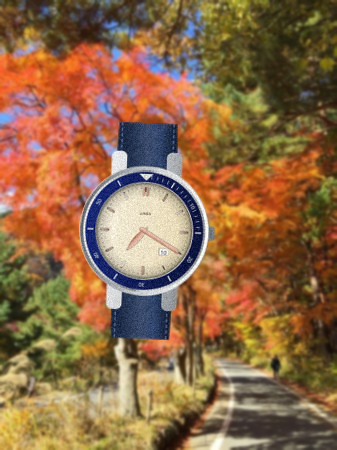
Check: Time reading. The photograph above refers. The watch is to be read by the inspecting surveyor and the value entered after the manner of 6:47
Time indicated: 7:20
